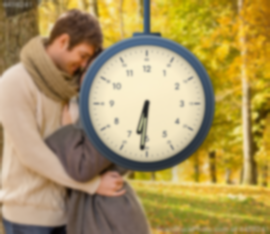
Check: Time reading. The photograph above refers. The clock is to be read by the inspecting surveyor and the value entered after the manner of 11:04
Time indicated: 6:31
